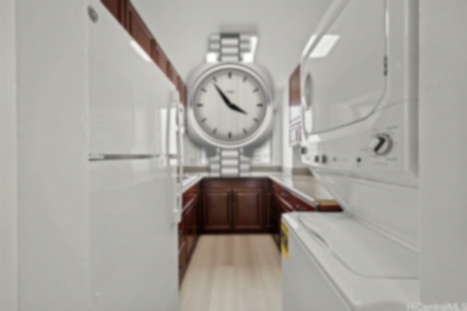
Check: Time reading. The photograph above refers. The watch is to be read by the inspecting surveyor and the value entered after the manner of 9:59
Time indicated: 3:54
